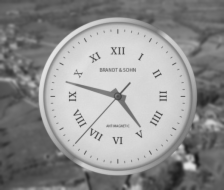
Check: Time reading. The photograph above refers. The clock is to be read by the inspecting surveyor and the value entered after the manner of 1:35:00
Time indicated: 4:47:37
